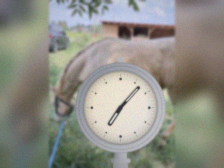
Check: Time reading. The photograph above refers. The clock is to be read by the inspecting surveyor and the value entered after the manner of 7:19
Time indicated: 7:07
